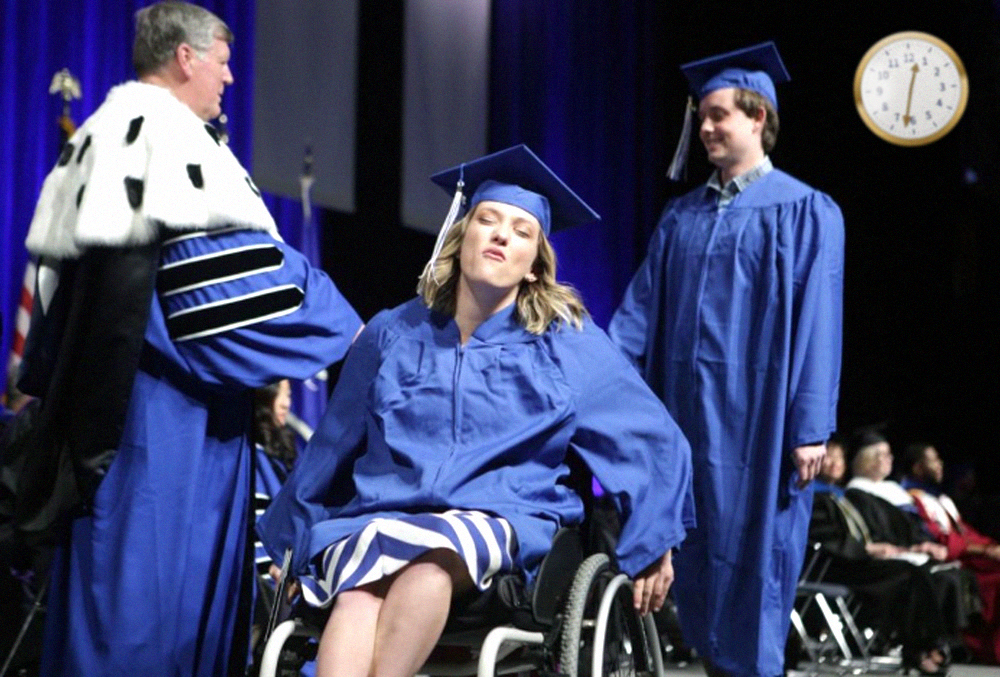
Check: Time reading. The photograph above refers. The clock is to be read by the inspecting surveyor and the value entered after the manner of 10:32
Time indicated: 12:32
